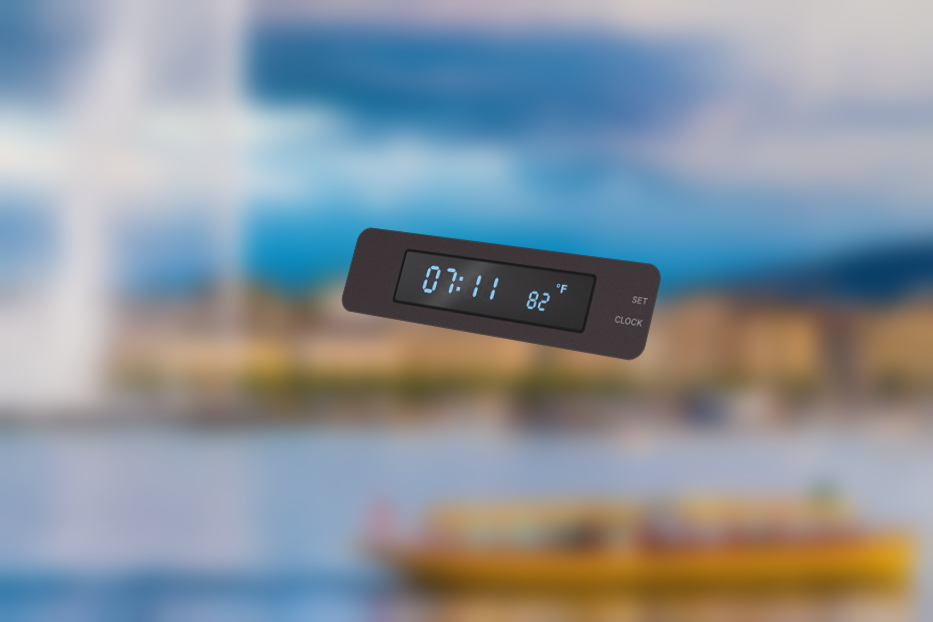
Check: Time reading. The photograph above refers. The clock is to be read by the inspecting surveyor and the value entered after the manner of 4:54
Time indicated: 7:11
